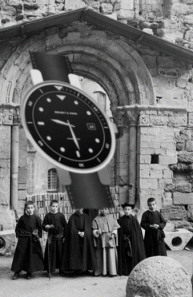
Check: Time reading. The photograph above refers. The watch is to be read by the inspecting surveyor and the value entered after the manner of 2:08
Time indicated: 9:29
